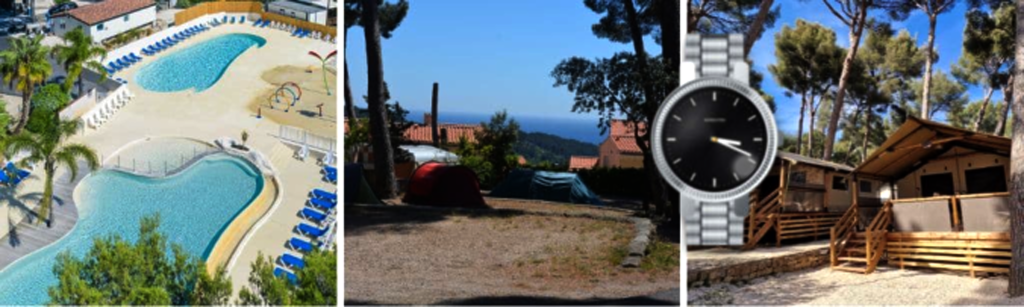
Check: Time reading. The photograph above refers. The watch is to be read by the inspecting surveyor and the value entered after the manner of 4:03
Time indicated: 3:19
